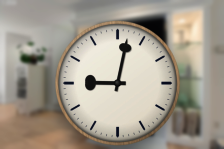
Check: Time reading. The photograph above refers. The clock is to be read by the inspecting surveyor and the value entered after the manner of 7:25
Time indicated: 9:02
